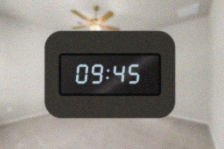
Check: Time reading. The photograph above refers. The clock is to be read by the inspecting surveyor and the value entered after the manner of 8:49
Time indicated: 9:45
